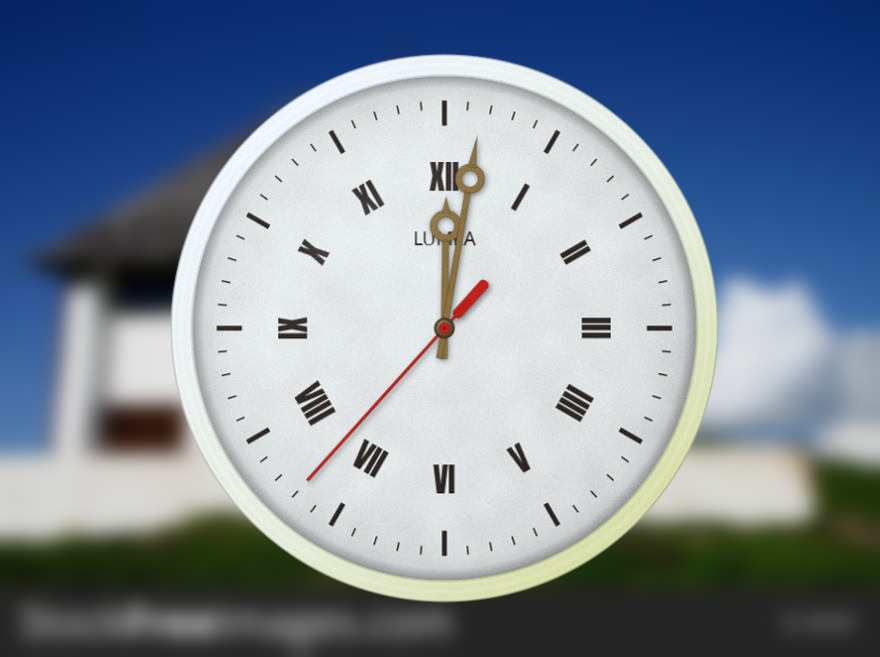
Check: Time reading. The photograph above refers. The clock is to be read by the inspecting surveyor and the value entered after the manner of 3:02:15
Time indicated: 12:01:37
